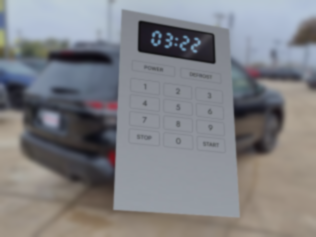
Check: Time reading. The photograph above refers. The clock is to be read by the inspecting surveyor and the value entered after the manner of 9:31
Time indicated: 3:22
